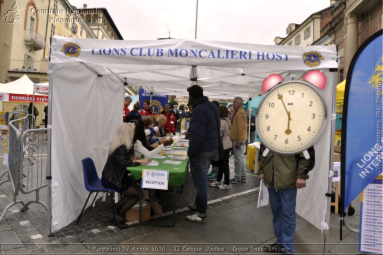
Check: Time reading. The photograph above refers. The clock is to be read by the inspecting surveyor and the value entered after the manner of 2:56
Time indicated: 5:55
